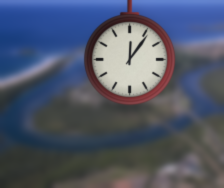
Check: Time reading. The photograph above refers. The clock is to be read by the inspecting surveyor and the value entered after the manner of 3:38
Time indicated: 12:06
